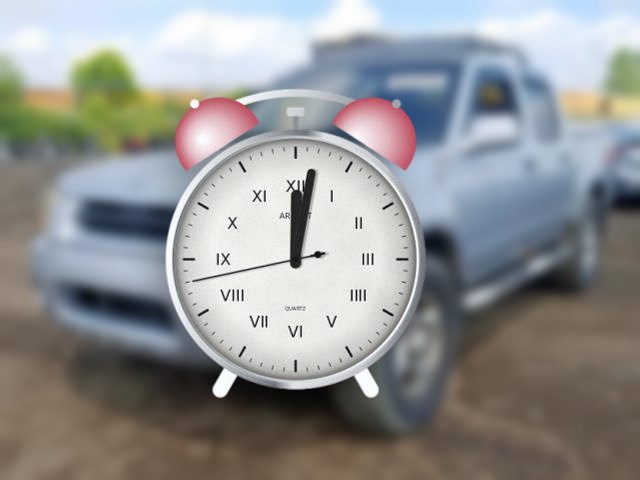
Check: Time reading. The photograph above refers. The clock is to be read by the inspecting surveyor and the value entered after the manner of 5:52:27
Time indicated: 12:01:43
